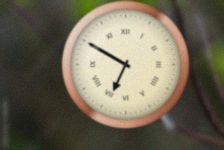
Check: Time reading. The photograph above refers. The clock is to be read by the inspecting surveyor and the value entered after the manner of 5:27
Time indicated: 6:50
